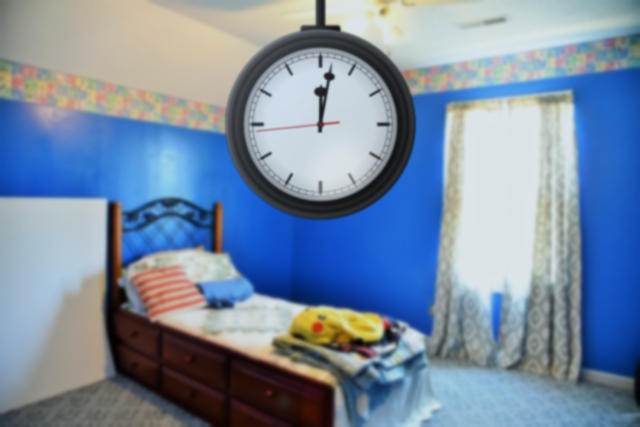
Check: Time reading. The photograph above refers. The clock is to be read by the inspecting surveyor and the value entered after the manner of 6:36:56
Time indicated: 12:01:44
